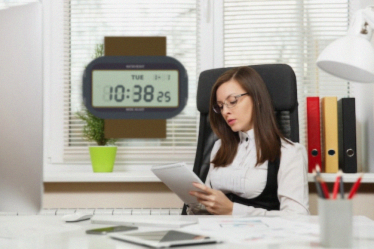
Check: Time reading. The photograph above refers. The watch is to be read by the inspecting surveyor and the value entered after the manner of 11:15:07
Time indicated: 10:38:25
